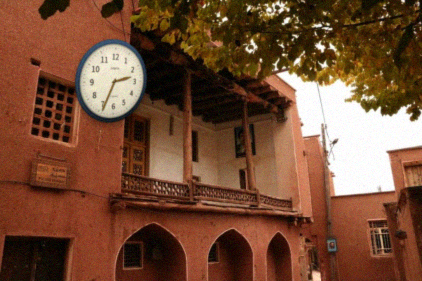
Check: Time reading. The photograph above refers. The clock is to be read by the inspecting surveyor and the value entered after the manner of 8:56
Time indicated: 2:34
